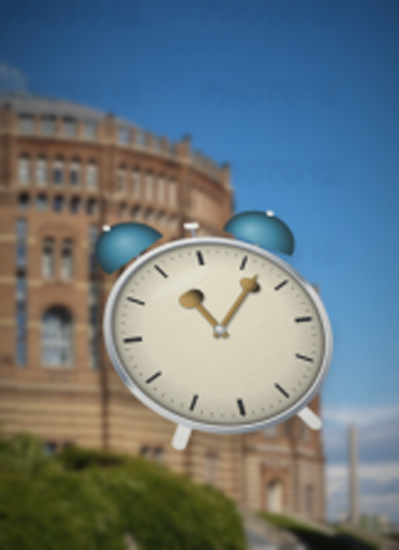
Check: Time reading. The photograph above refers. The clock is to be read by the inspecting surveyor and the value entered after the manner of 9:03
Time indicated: 11:07
